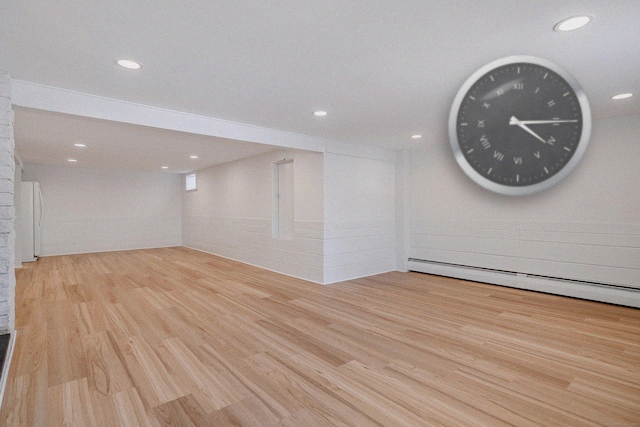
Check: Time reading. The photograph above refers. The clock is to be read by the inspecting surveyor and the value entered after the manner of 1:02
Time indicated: 4:15
